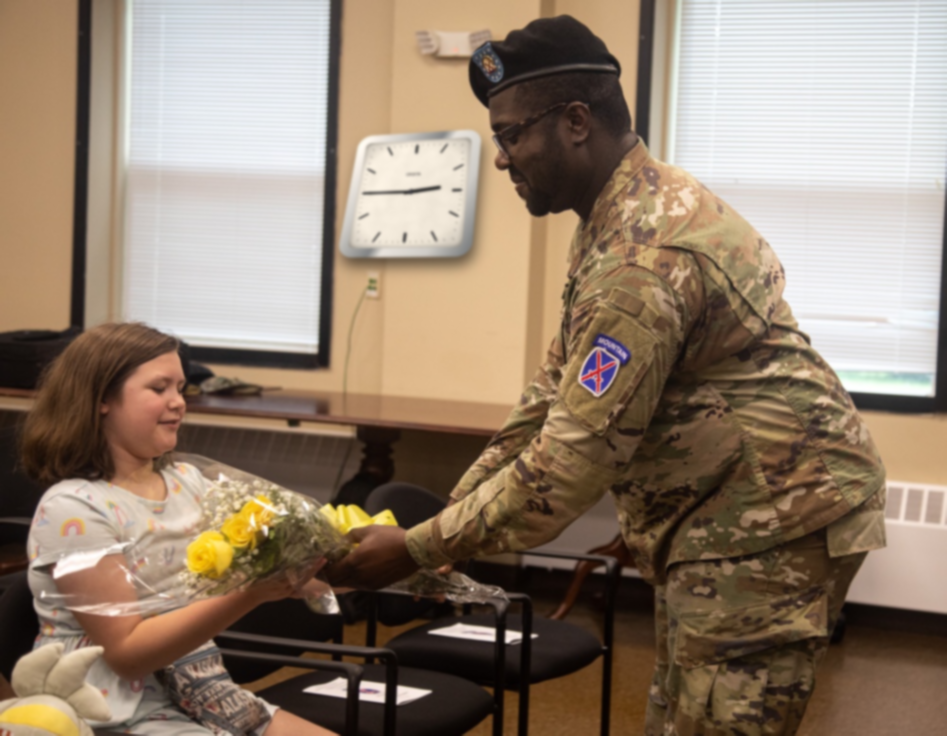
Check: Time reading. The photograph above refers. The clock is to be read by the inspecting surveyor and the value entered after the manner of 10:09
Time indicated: 2:45
